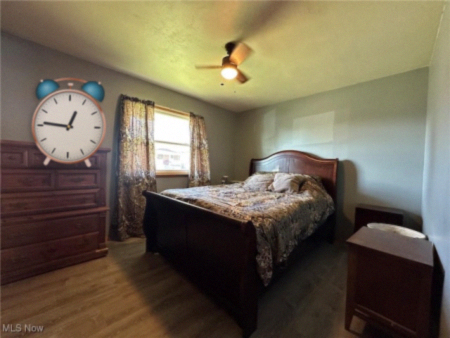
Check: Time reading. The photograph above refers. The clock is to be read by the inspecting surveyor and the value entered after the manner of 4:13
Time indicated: 12:46
